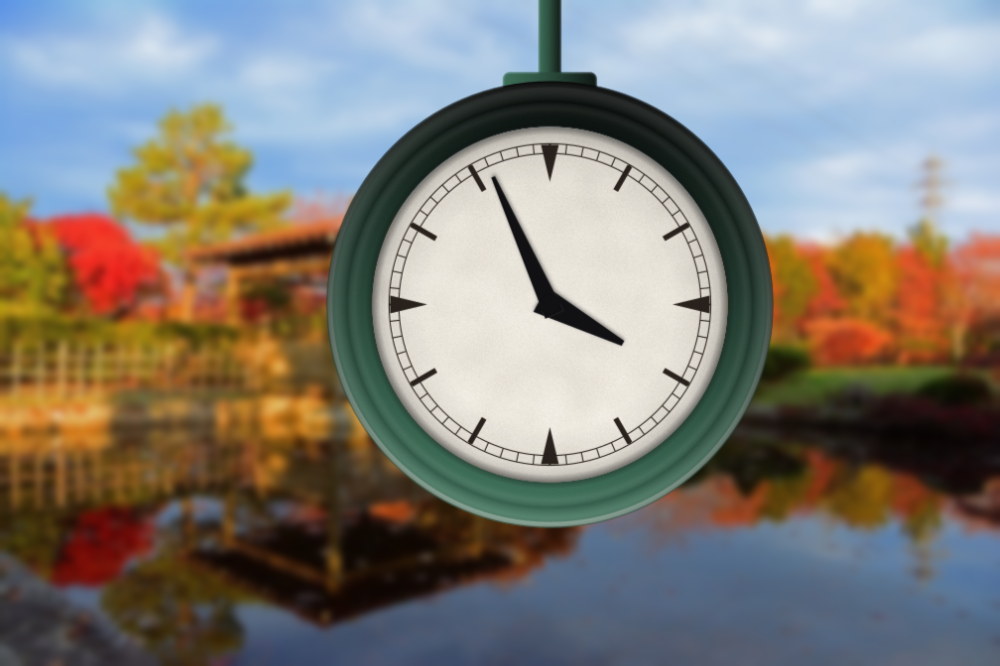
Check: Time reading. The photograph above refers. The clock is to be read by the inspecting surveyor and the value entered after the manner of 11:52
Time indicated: 3:56
